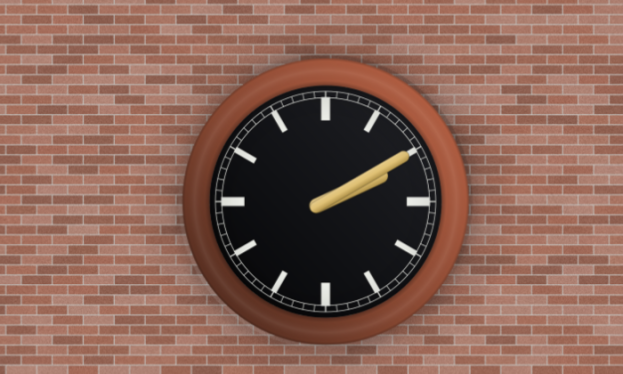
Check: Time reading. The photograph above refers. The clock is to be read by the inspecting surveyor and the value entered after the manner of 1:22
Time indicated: 2:10
